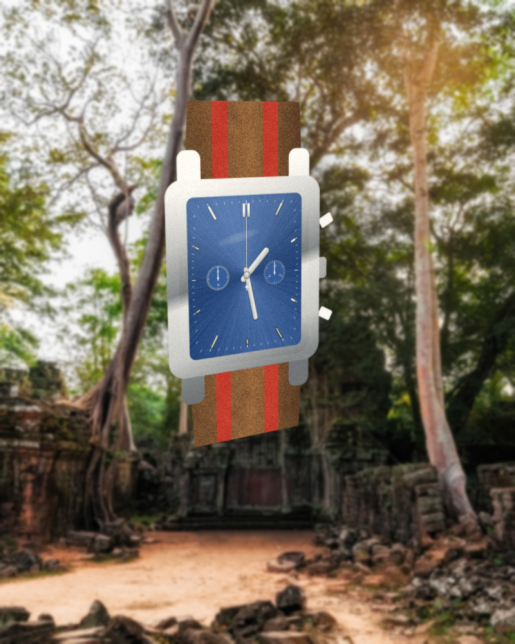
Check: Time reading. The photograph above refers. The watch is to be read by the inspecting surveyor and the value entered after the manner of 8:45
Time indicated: 1:28
